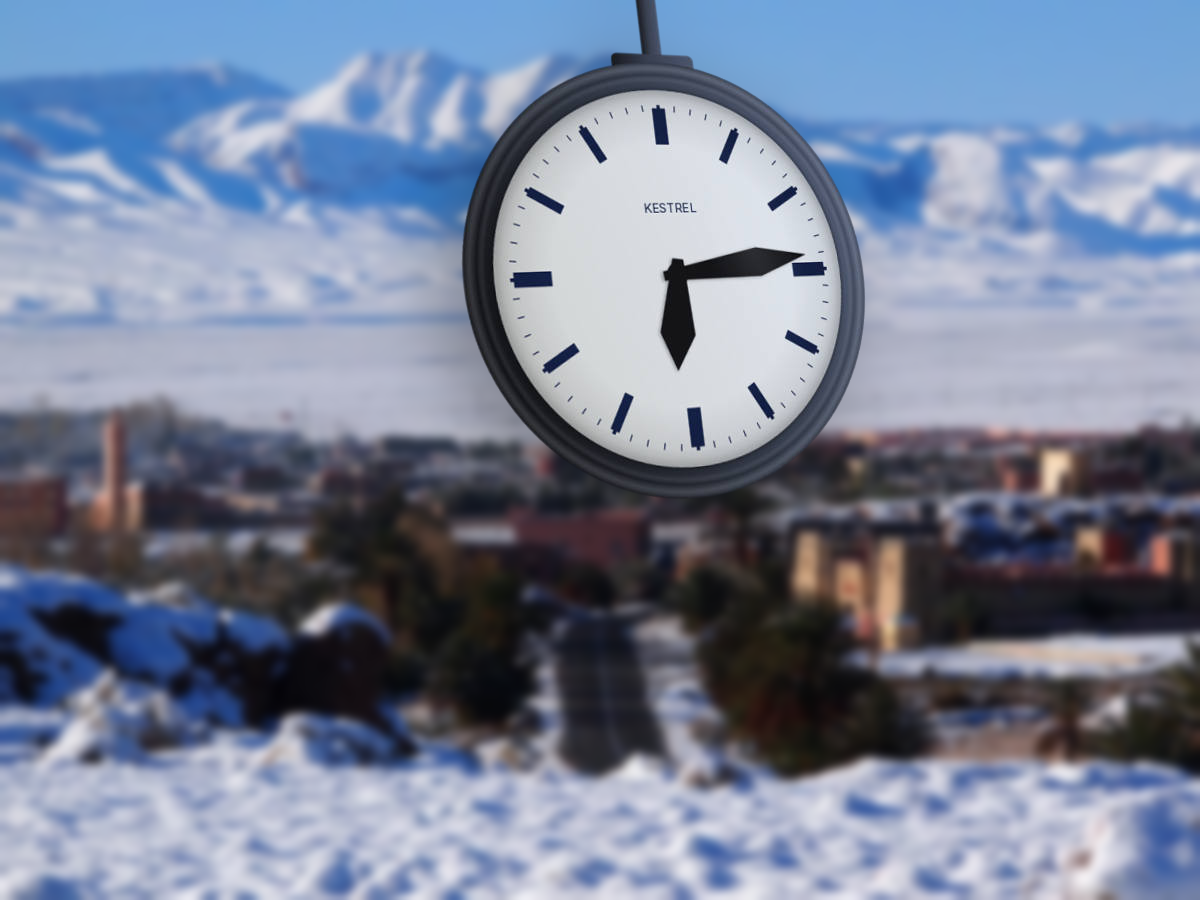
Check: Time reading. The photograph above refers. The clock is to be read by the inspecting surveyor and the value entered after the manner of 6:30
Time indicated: 6:14
